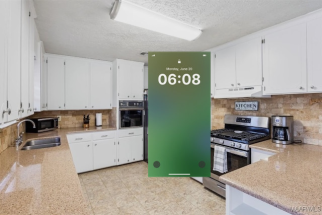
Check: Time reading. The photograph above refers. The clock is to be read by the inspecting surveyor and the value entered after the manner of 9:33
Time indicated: 6:08
